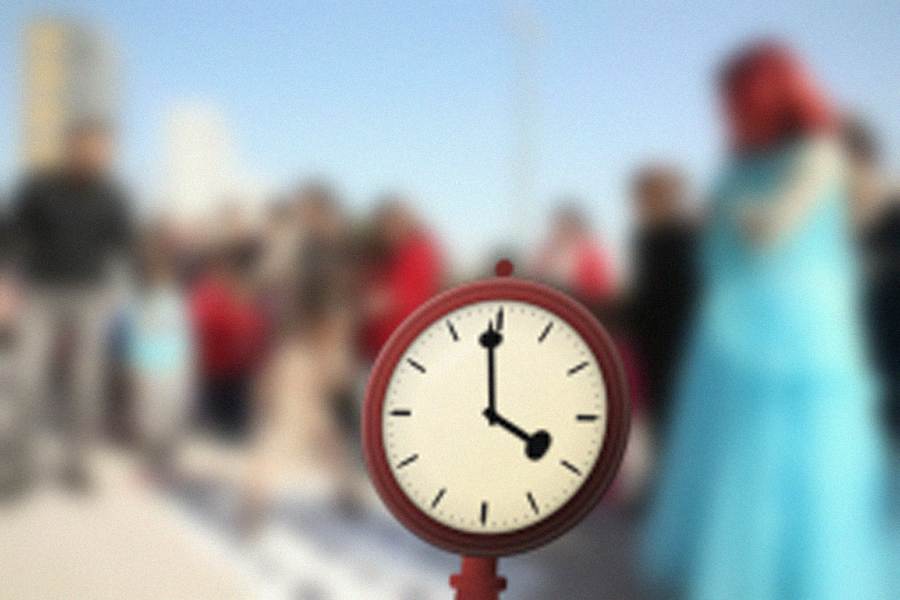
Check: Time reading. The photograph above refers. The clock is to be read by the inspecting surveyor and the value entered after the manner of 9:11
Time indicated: 3:59
